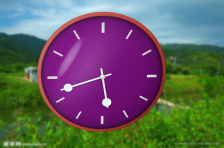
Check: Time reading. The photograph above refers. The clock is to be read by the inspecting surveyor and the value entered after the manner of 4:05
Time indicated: 5:42
